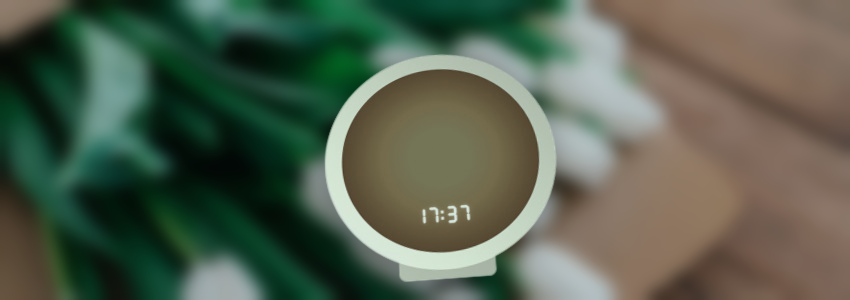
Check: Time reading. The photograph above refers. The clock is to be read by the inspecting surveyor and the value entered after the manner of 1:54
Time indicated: 17:37
